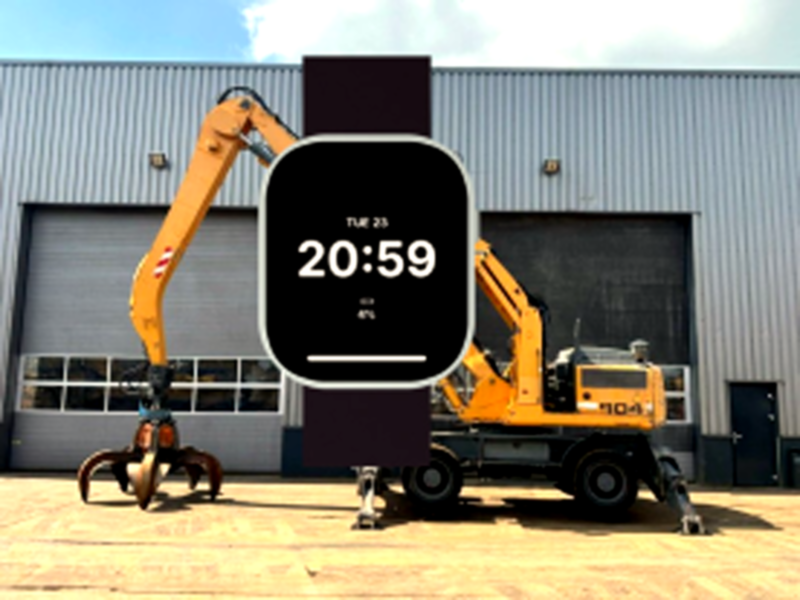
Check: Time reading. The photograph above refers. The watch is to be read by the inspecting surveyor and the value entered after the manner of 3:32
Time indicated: 20:59
